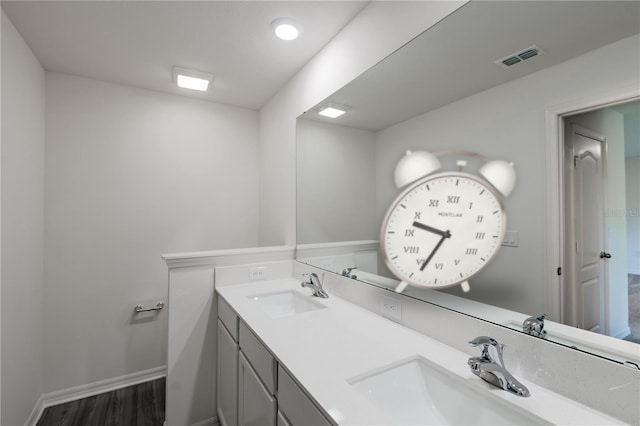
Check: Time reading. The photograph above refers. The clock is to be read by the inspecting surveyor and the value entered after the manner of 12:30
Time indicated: 9:34
